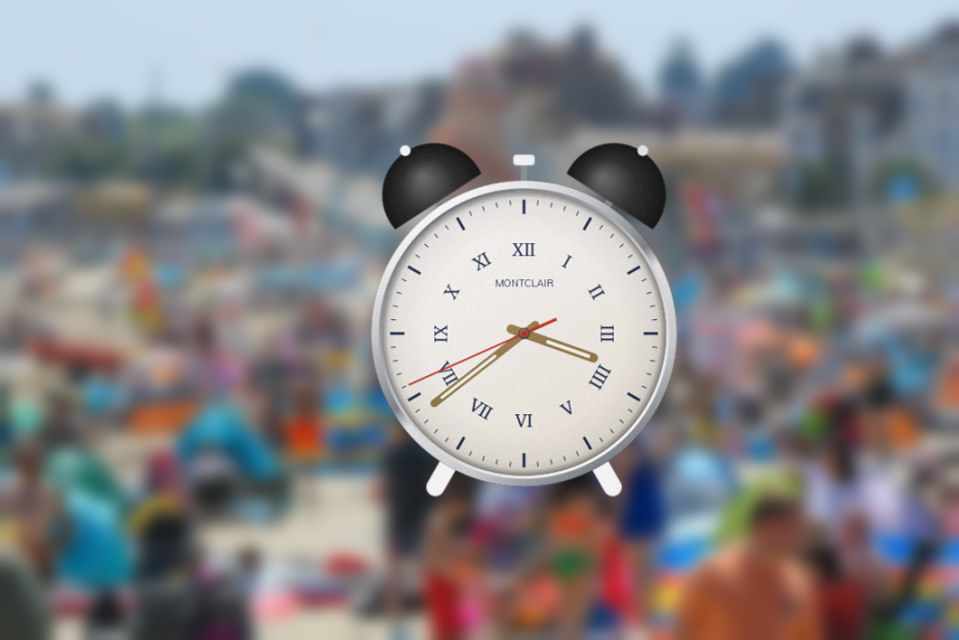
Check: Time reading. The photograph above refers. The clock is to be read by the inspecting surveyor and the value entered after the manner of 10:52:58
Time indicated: 3:38:41
